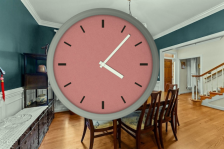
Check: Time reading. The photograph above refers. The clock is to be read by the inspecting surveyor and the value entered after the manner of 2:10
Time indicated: 4:07
